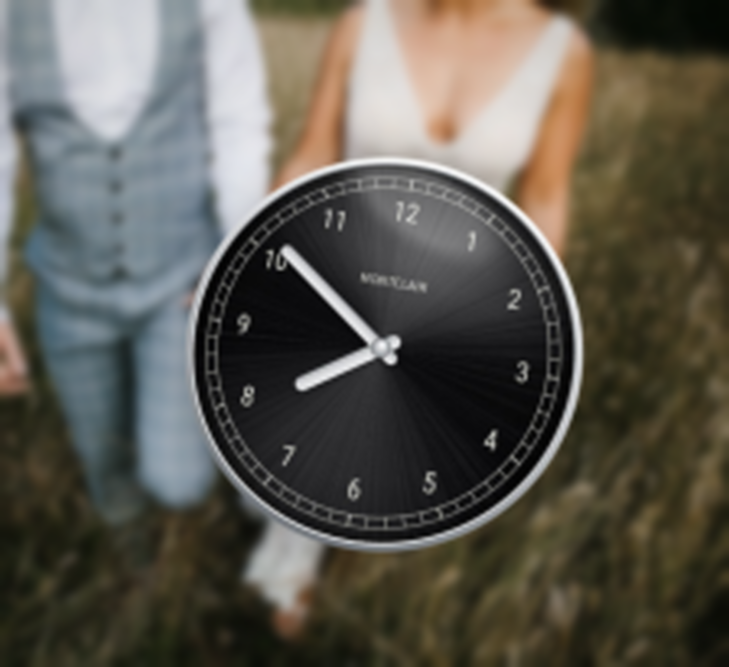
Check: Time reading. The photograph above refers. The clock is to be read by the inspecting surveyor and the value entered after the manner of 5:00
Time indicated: 7:51
